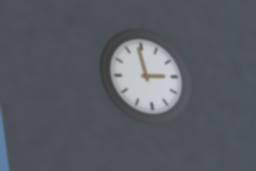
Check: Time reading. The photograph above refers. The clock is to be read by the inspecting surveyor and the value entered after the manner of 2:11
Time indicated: 2:59
